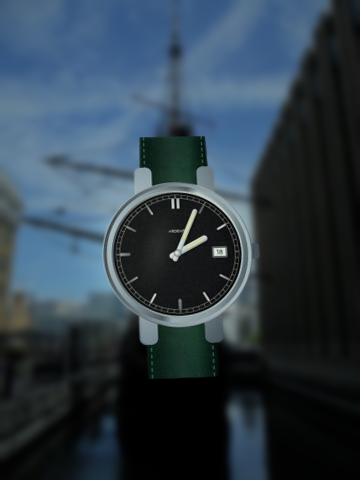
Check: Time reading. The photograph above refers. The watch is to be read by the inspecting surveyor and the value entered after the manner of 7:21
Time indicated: 2:04
